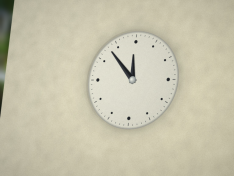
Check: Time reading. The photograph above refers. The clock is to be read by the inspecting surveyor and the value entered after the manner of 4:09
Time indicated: 11:53
